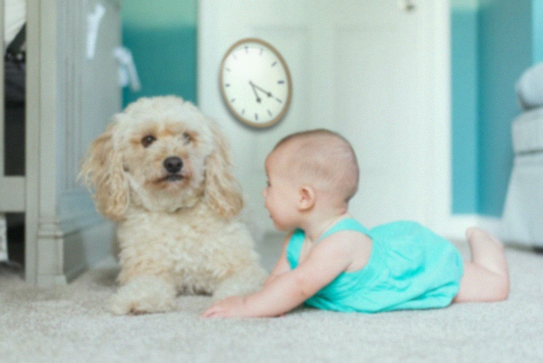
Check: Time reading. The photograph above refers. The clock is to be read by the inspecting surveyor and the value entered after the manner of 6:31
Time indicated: 5:20
